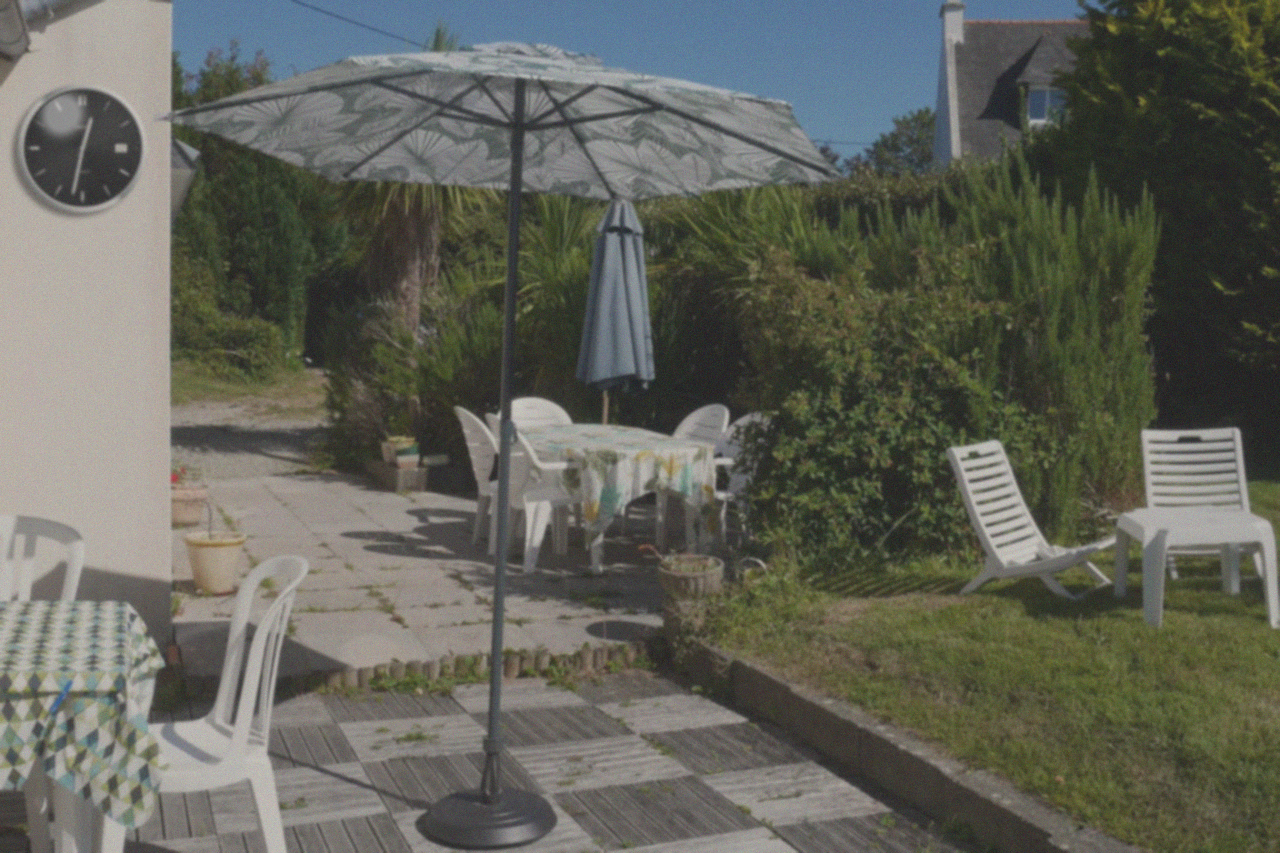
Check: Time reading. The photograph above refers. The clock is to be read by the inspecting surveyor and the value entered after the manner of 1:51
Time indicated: 12:32
